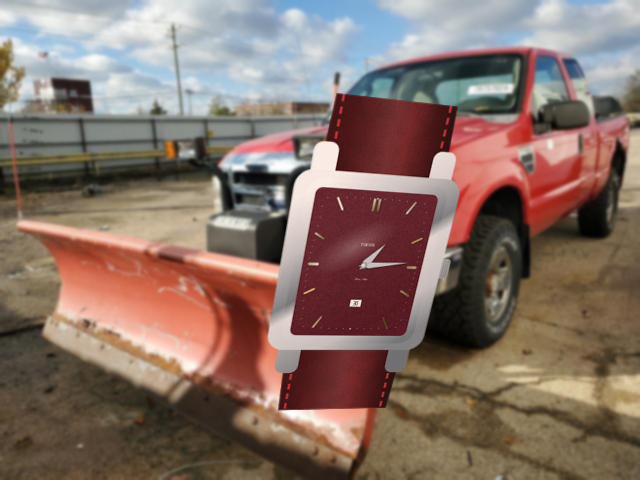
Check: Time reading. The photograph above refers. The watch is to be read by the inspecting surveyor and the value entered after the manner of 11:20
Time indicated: 1:14
